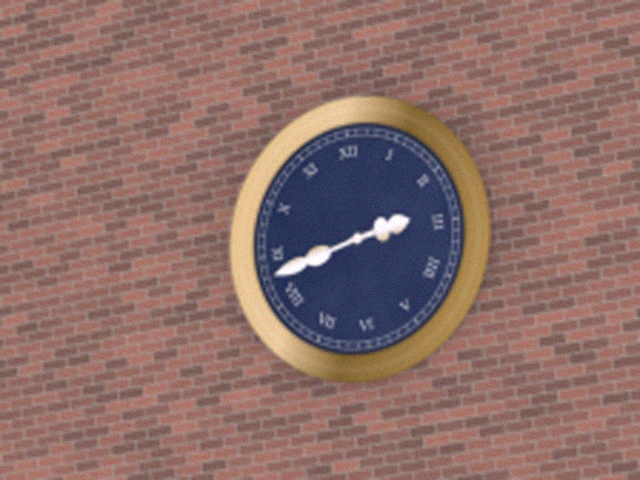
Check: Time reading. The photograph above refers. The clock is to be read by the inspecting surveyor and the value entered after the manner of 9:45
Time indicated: 2:43
